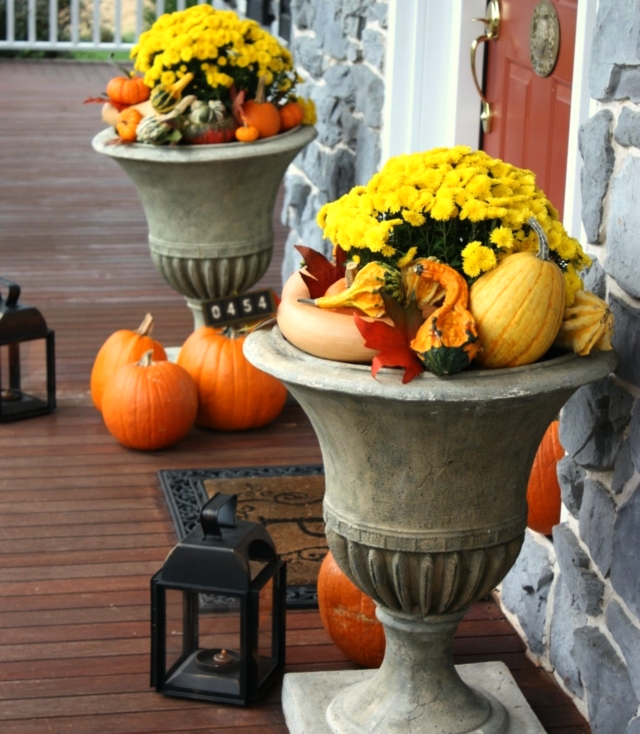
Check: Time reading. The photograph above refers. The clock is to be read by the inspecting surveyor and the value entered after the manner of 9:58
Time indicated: 4:54
